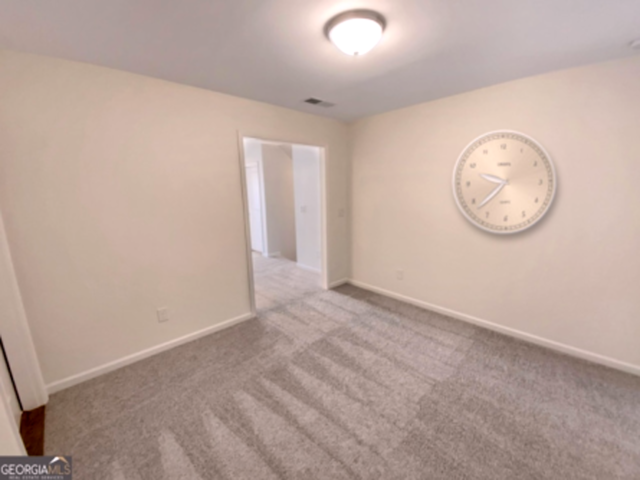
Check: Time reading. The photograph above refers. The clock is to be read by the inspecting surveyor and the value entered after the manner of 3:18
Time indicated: 9:38
